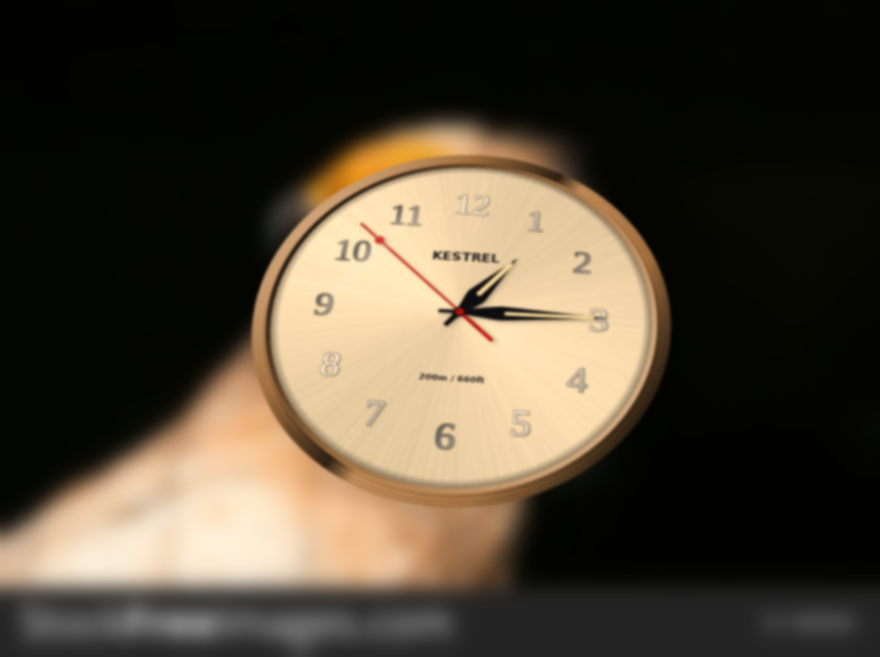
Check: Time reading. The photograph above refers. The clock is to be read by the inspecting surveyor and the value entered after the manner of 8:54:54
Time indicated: 1:14:52
